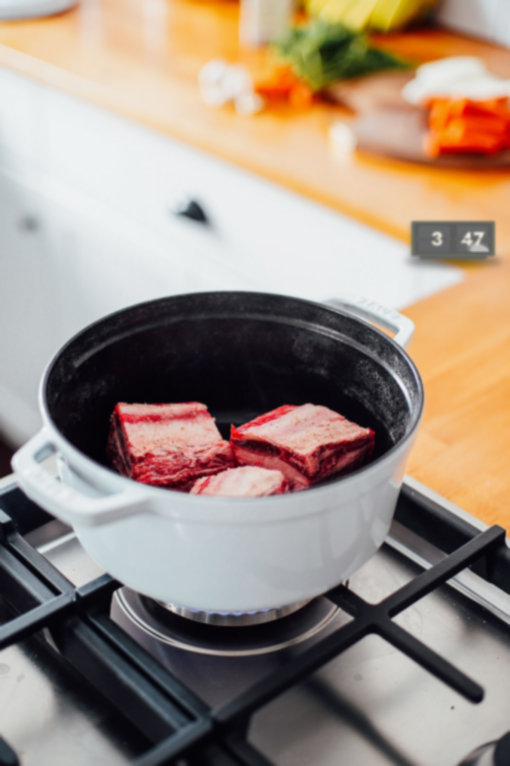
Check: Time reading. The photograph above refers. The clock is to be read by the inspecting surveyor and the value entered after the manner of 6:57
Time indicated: 3:47
